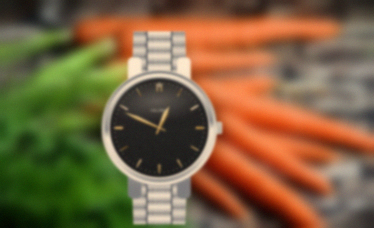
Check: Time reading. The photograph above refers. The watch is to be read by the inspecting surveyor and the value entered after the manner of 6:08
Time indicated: 12:49
